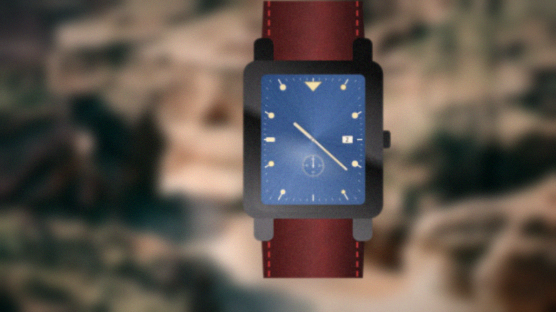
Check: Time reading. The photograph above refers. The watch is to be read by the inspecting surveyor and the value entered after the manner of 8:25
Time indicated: 10:22
